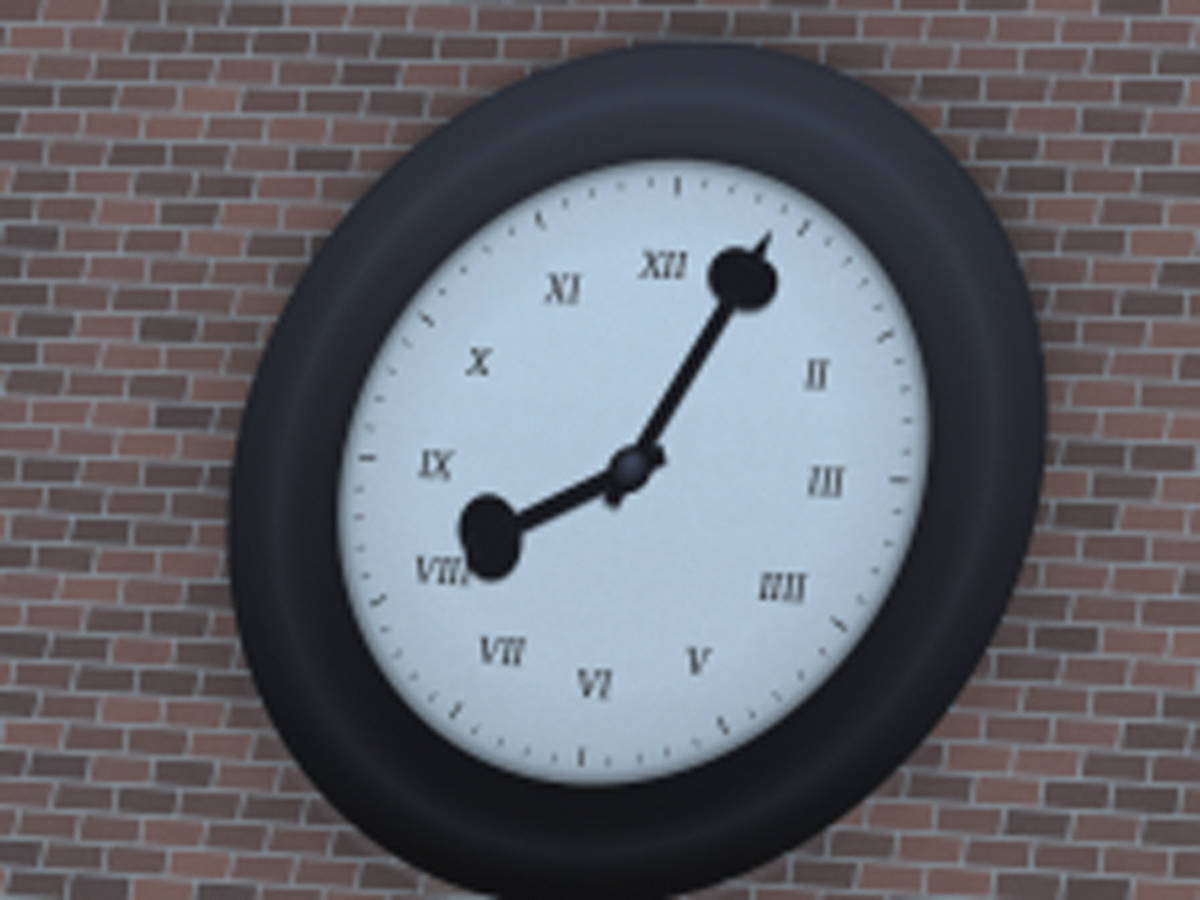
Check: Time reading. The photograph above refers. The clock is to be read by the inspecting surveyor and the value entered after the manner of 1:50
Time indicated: 8:04
